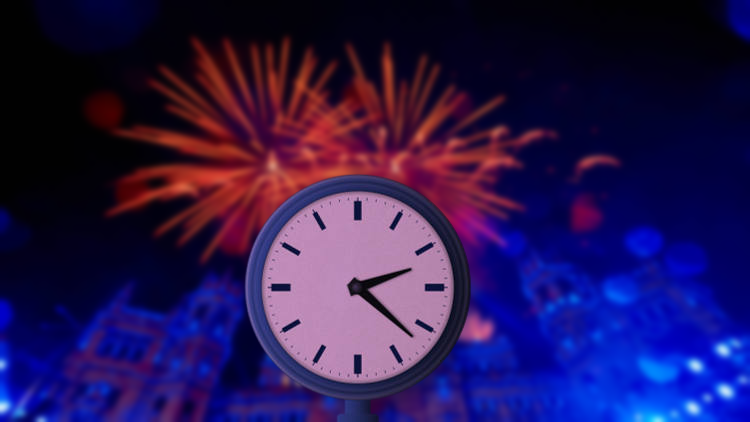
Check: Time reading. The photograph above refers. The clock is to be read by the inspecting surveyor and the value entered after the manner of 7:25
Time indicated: 2:22
